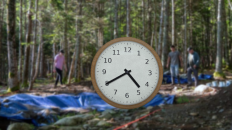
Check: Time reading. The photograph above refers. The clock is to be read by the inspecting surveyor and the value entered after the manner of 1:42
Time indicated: 4:40
